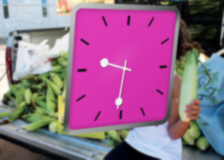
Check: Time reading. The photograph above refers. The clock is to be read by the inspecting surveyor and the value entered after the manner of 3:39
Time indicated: 9:31
